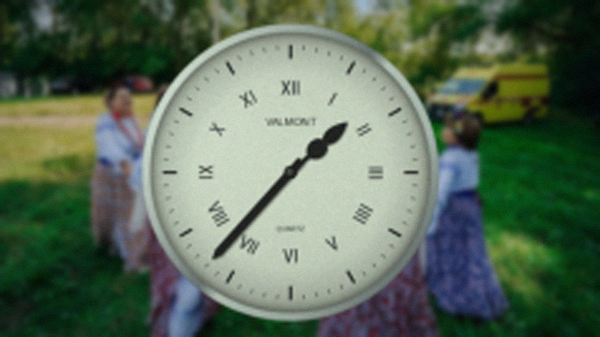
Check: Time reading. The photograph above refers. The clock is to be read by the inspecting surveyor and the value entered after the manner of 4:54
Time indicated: 1:37
